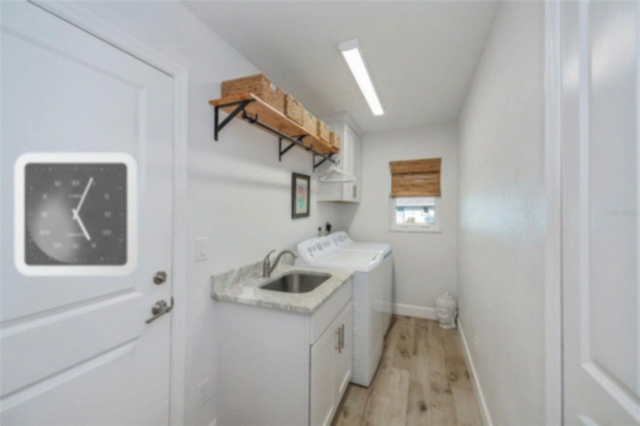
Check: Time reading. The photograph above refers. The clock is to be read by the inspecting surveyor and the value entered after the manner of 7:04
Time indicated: 5:04
